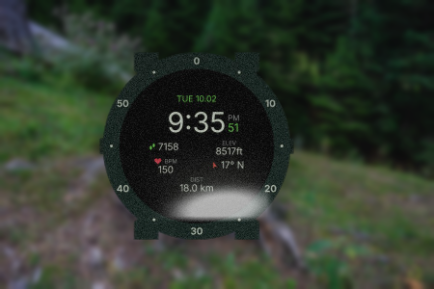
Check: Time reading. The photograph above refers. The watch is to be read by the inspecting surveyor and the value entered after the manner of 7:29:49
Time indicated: 9:35:51
